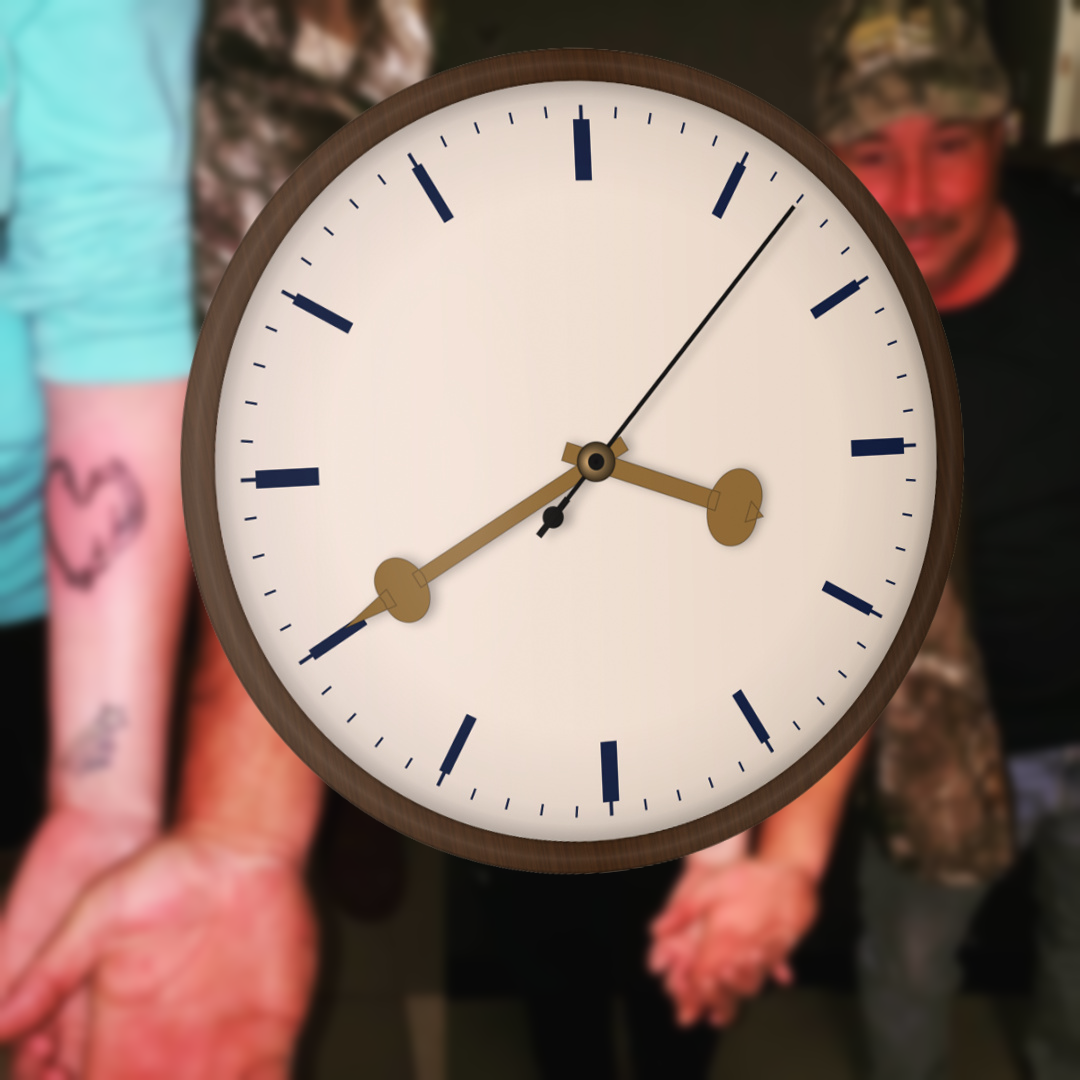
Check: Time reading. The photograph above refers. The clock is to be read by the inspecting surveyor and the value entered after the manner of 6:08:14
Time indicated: 3:40:07
